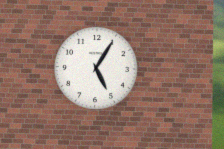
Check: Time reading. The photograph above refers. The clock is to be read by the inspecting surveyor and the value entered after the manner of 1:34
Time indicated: 5:05
